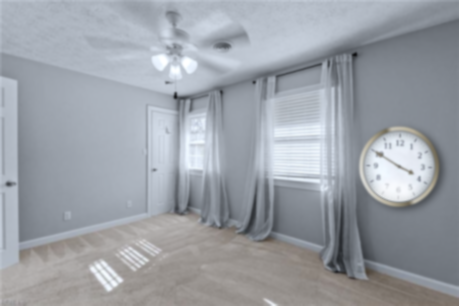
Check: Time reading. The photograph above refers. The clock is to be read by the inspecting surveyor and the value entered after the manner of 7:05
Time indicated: 3:50
